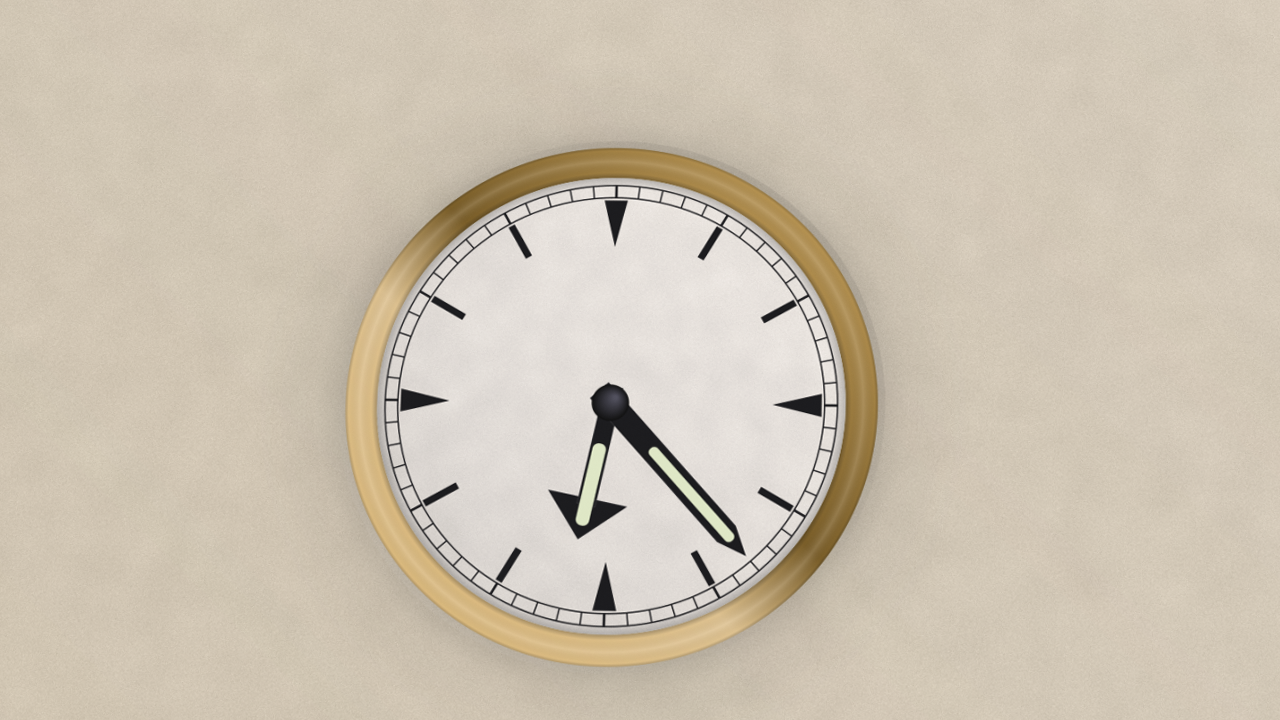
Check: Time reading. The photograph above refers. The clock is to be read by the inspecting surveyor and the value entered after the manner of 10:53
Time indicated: 6:23
